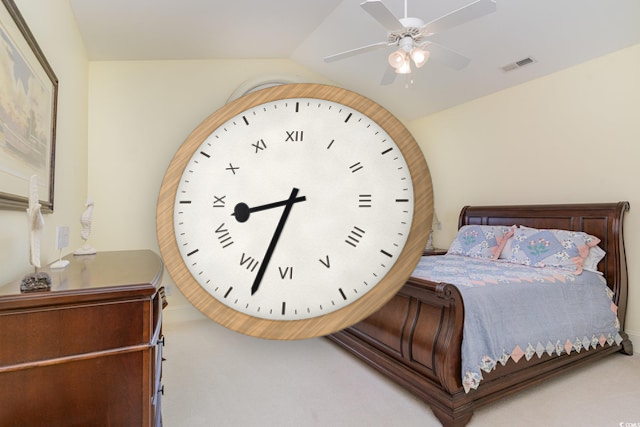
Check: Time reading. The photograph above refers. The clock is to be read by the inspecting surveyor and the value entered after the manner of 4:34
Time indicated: 8:33
